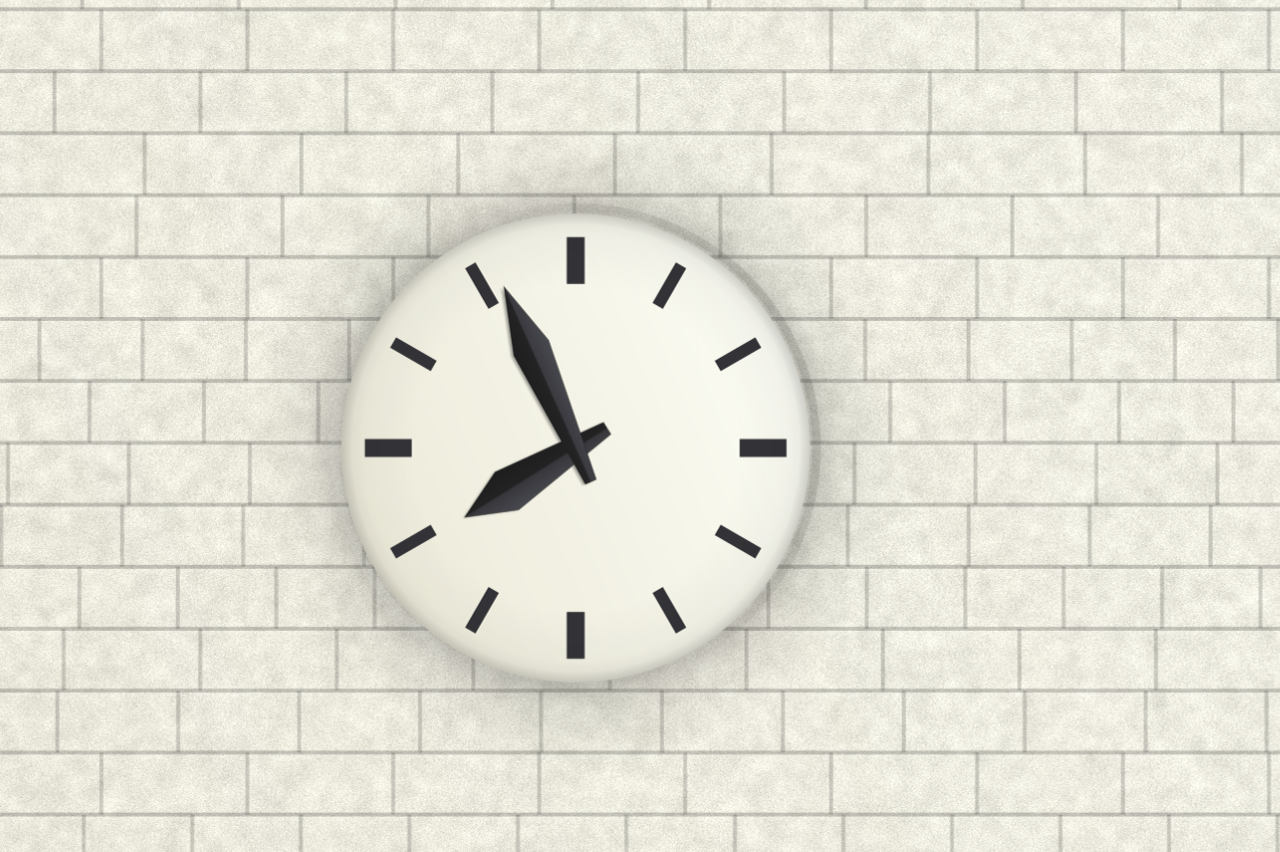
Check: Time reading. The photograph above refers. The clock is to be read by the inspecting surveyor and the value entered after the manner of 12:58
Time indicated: 7:56
